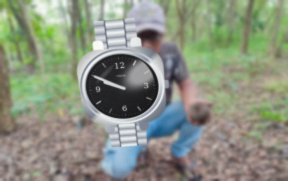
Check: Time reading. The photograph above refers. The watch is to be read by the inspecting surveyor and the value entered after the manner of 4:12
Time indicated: 9:50
